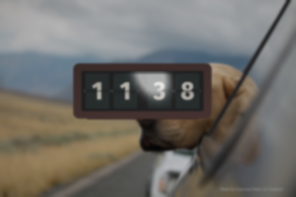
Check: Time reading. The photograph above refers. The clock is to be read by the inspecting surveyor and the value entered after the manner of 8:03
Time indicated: 11:38
